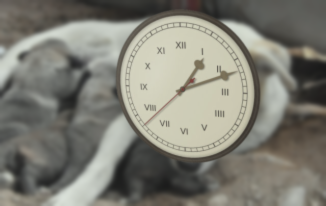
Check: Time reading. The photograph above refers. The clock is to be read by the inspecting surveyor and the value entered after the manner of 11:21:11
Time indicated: 1:11:38
